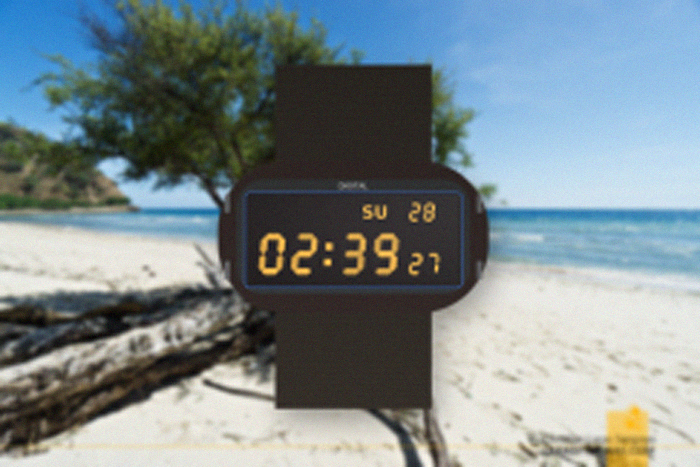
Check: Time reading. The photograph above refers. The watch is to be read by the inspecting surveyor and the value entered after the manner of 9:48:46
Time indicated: 2:39:27
